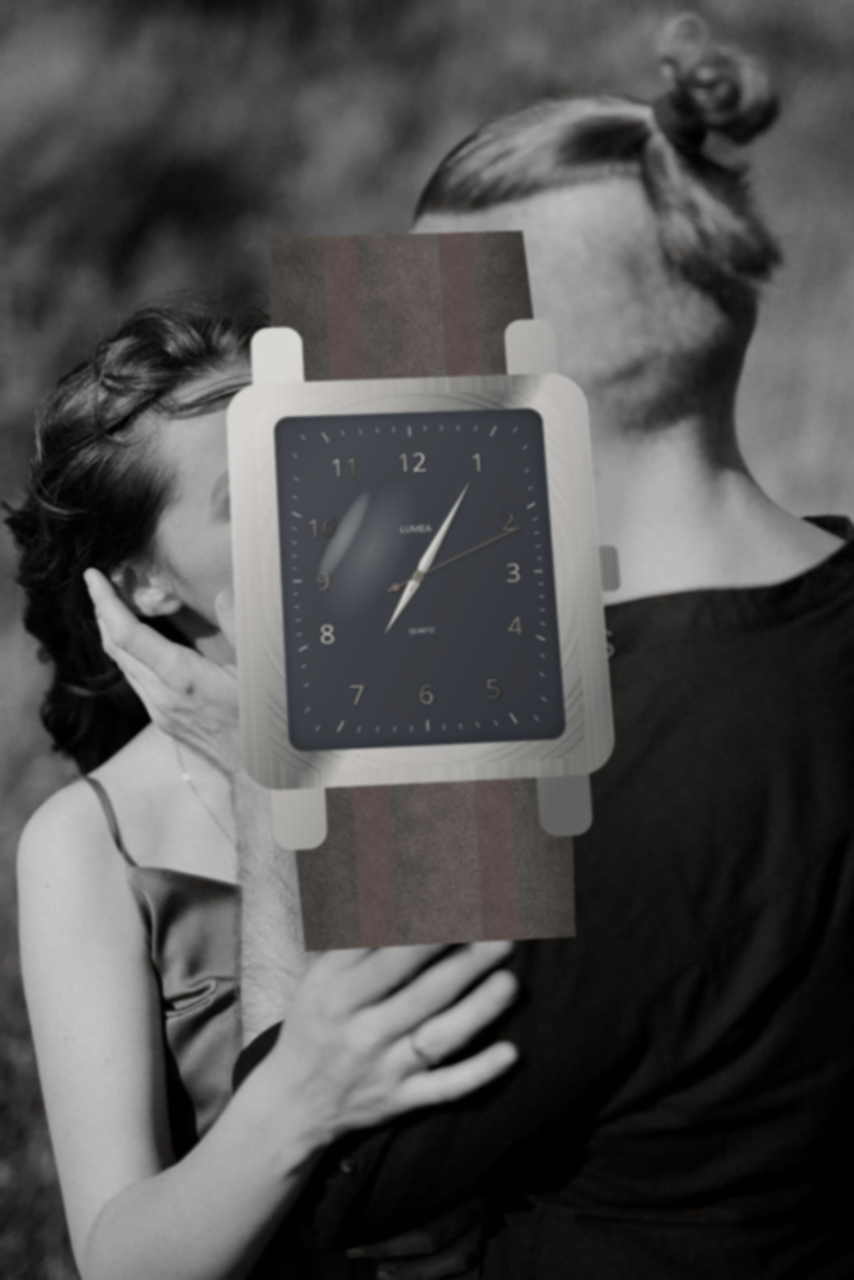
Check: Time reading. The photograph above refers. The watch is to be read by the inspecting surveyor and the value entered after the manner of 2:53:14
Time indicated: 7:05:11
